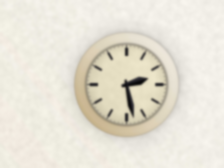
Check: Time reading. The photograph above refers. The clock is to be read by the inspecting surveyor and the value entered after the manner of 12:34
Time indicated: 2:28
